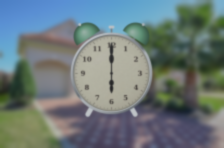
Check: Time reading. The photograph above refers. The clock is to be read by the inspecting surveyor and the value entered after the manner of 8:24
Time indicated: 6:00
